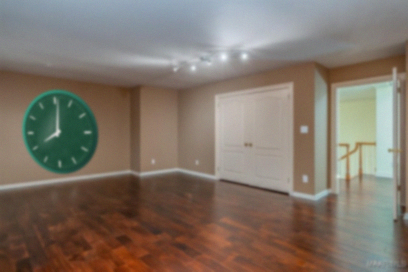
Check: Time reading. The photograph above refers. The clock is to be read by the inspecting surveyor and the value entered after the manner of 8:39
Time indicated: 8:01
